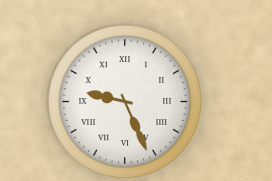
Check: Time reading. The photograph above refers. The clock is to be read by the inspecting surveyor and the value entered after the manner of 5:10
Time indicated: 9:26
